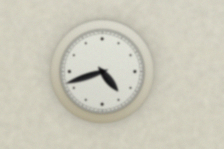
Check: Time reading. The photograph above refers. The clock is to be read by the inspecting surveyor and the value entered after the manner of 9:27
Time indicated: 4:42
